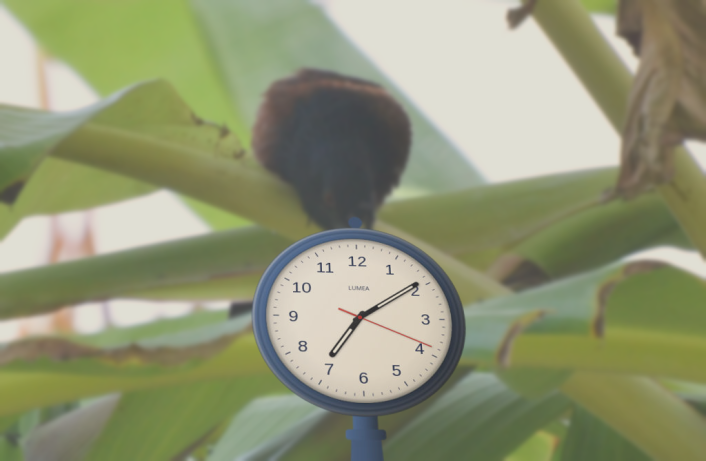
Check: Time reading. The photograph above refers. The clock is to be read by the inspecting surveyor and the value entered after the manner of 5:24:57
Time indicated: 7:09:19
